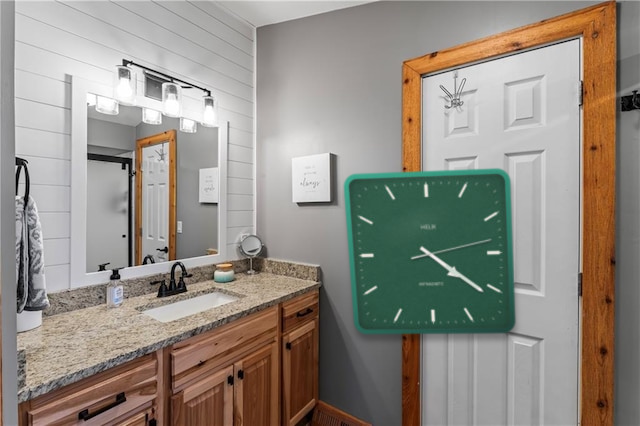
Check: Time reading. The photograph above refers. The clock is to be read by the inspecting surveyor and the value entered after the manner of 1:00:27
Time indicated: 4:21:13
